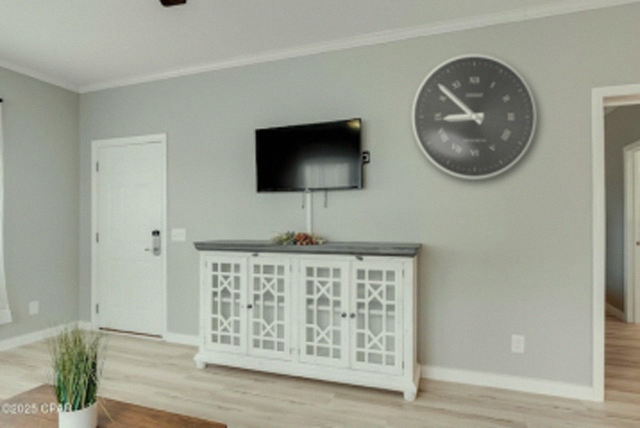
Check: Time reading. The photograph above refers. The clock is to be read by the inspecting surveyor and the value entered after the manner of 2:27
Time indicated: 8:52
